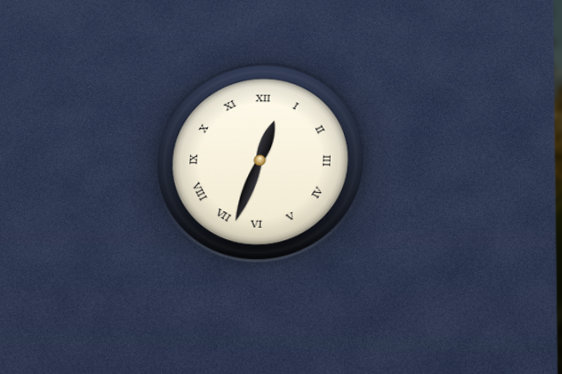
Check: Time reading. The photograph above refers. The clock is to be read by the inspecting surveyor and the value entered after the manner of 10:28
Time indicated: 12:33
